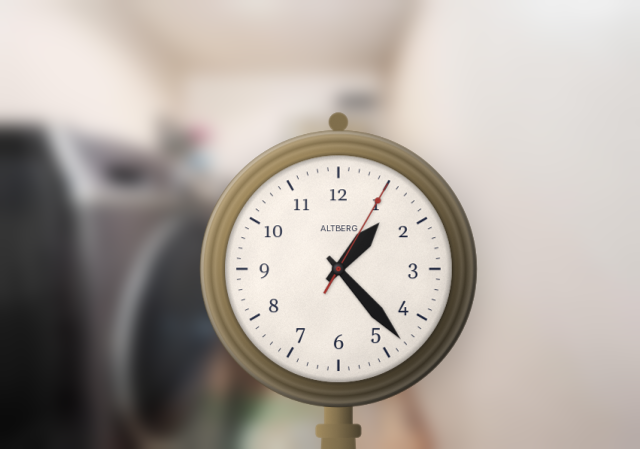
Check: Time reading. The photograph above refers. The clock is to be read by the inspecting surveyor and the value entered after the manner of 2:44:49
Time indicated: 1:23:05
